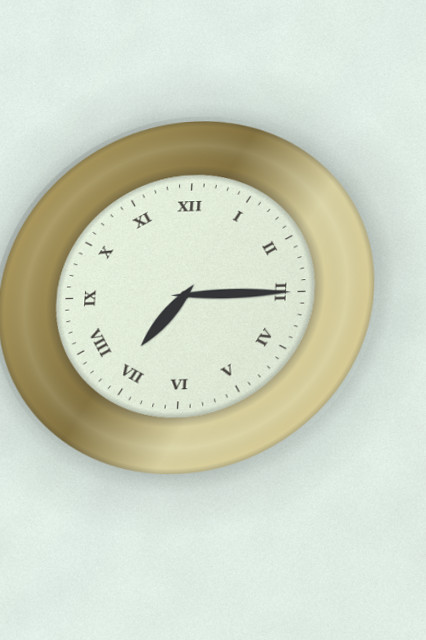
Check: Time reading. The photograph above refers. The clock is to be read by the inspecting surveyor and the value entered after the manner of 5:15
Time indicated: 7:15
